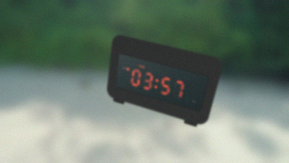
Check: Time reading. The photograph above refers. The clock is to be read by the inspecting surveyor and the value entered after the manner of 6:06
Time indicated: 3:57
